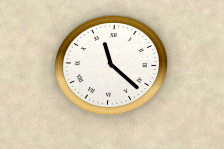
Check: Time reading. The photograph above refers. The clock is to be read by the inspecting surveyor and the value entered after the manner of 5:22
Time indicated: 11:22
